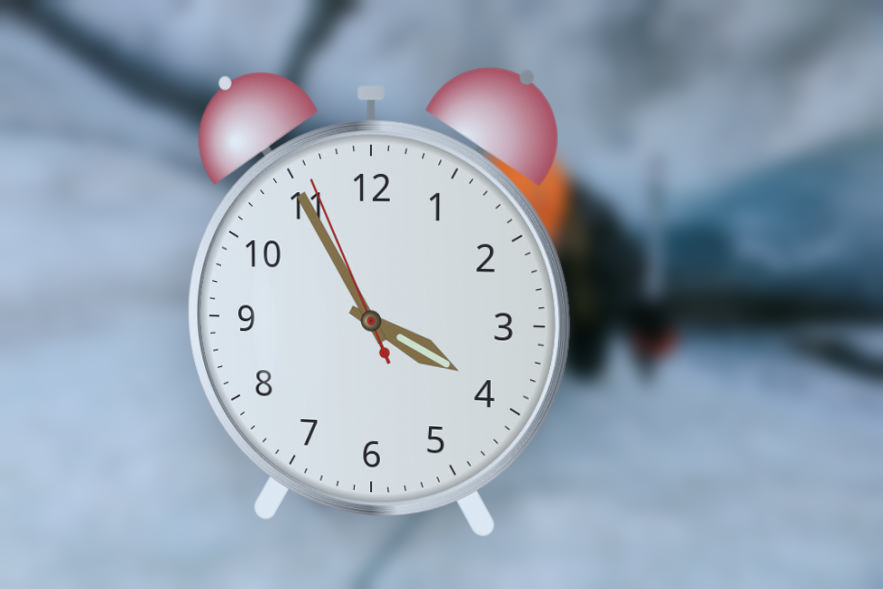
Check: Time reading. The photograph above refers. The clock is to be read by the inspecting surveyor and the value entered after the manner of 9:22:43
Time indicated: 3:54:56
